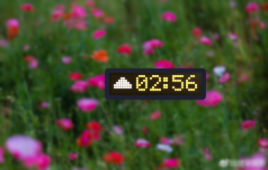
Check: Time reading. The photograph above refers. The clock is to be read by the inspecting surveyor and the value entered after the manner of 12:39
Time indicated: 2:56
